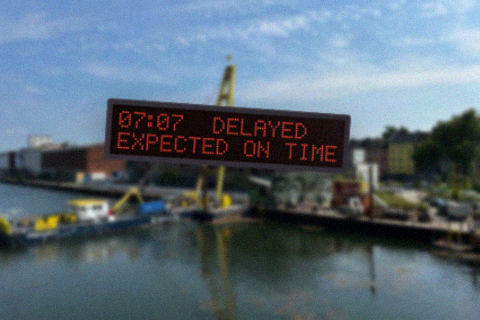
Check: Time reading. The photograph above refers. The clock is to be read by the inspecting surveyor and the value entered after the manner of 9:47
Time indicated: 7:07
